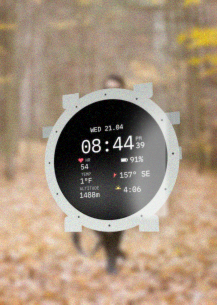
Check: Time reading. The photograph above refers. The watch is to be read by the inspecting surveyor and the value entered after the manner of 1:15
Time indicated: 8:44
